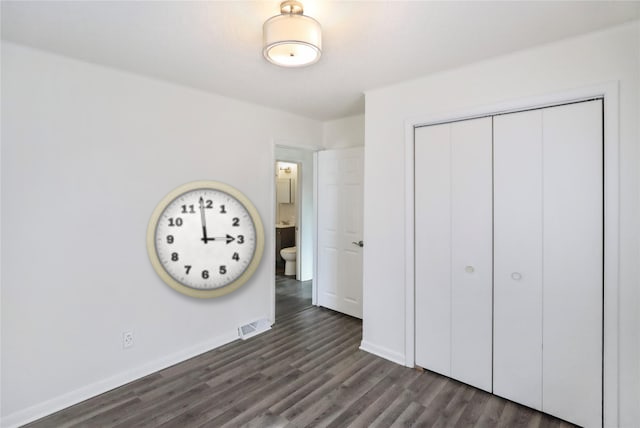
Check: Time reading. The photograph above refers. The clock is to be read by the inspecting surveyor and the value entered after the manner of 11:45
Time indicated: 2:59
